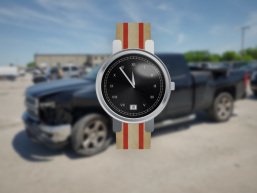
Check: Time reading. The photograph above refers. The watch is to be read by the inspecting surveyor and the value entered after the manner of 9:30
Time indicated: 11:54
